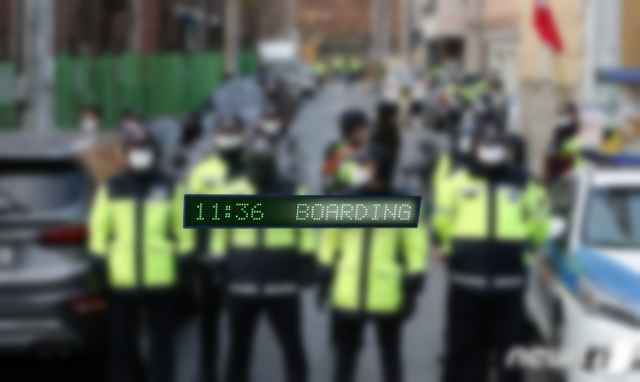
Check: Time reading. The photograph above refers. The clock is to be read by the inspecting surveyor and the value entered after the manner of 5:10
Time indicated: 11:36
